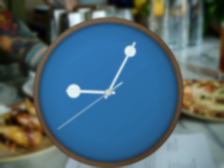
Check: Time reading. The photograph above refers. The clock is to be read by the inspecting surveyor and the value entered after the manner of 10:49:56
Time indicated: 9:04:39
